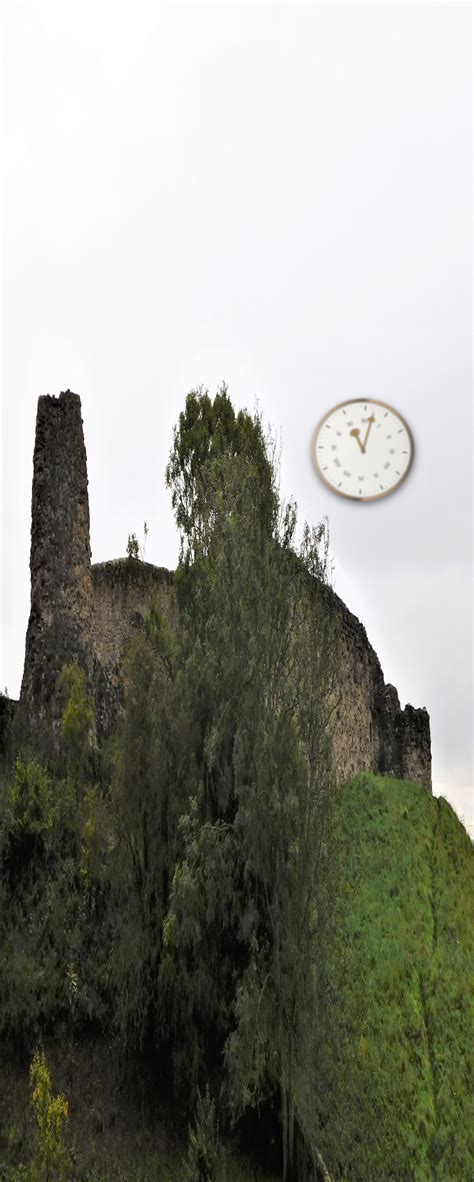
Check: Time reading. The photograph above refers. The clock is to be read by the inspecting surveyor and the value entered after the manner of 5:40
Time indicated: 11:02
